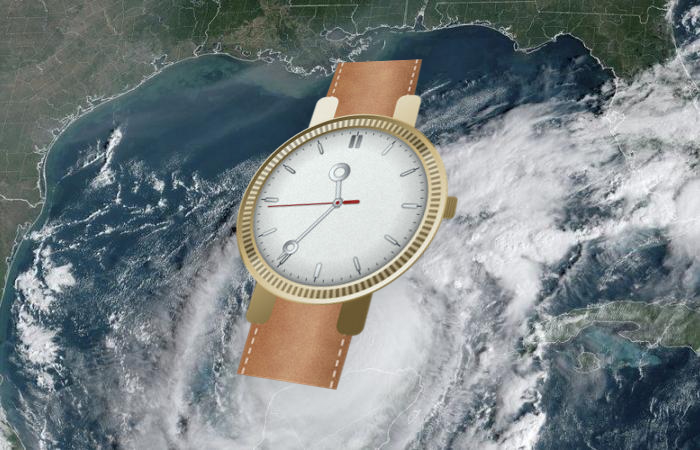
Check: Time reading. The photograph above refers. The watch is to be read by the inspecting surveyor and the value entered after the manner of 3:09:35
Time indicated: 11:35:44
